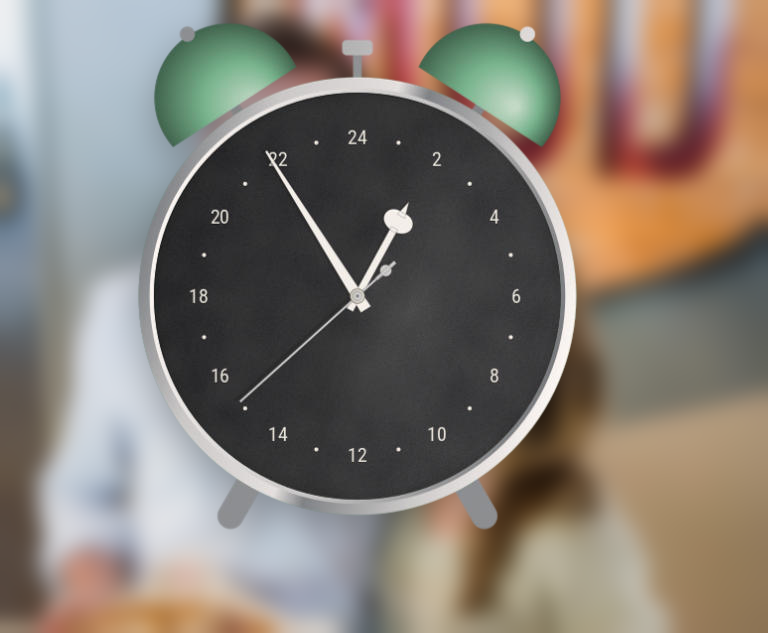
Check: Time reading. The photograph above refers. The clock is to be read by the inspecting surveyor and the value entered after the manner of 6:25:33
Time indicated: 1:54:38
